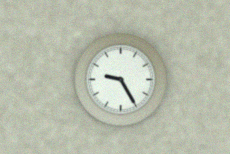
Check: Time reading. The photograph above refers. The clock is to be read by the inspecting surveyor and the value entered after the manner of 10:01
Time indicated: 9:25
